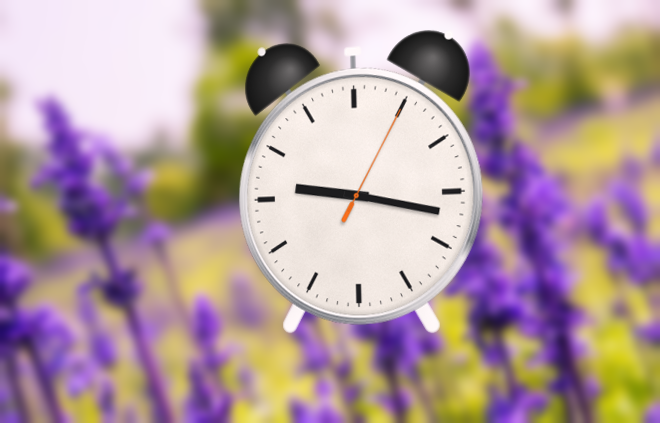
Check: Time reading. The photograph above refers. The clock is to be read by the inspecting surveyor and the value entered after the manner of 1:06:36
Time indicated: 9:17:05
